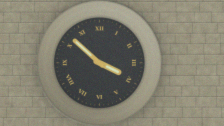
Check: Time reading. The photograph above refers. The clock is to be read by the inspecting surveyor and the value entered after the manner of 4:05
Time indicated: 3:52
